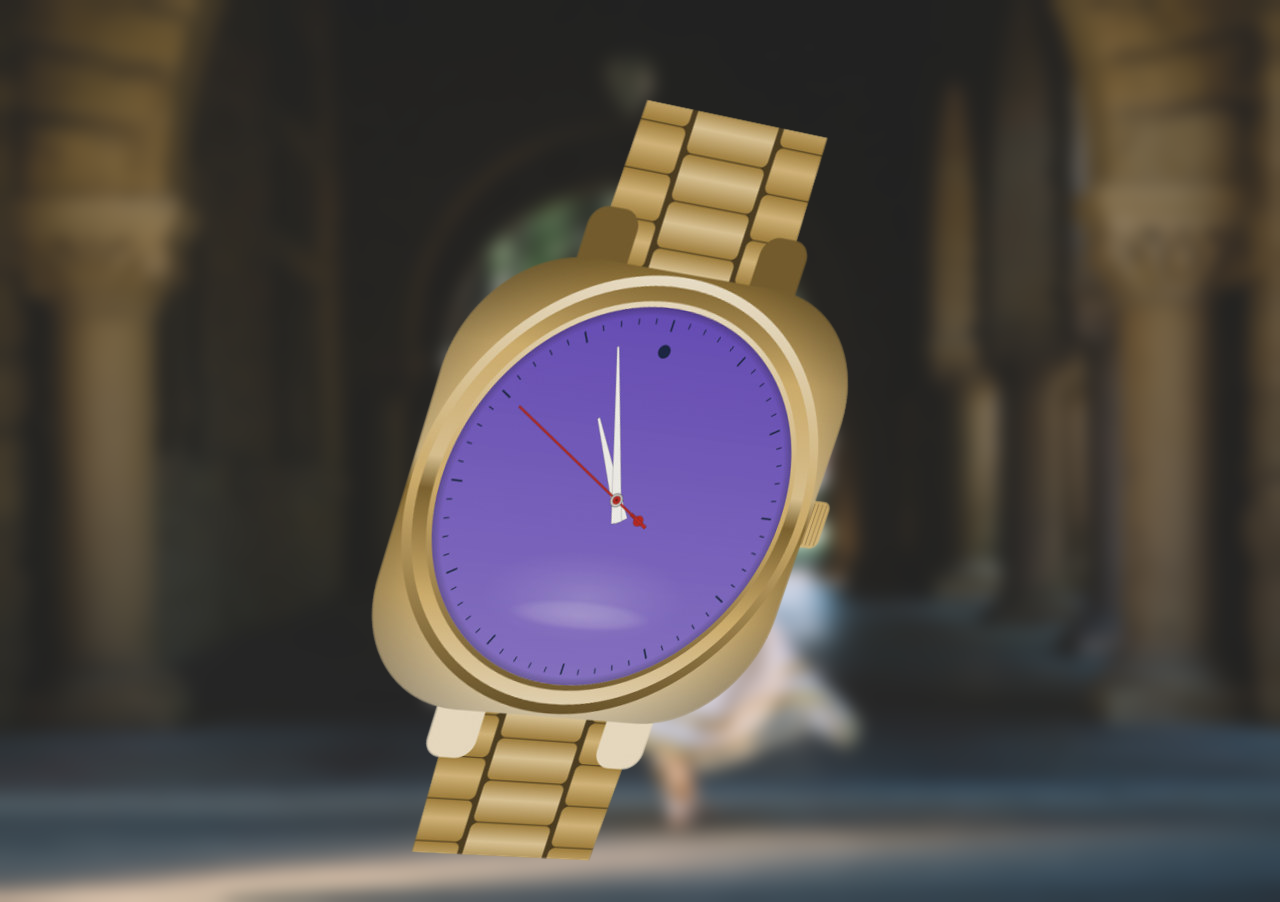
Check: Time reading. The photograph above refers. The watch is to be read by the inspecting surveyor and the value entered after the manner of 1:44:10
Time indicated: 10:56:50
